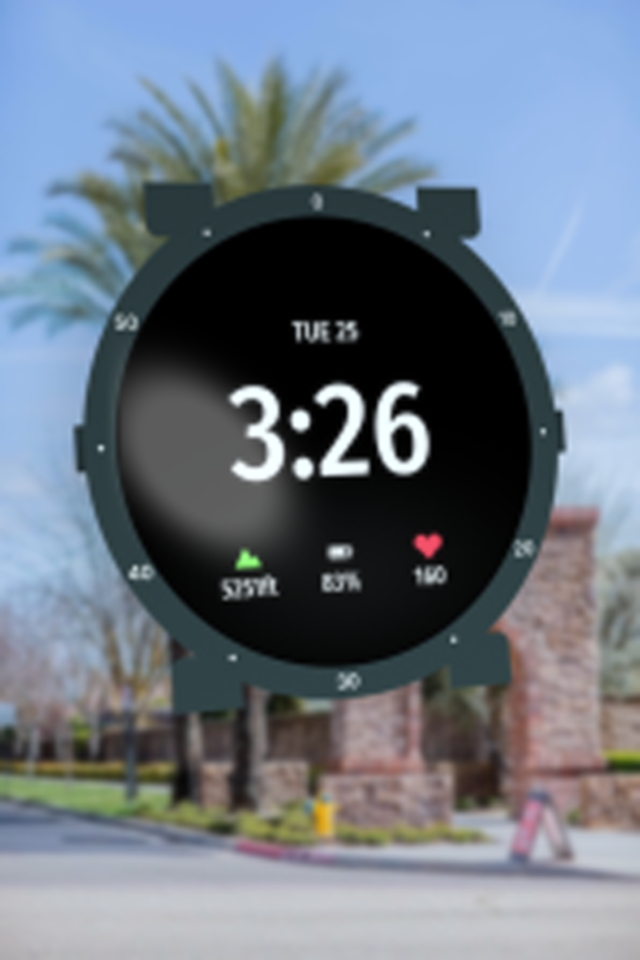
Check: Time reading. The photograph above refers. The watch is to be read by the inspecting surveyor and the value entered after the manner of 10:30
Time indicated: 3:26
